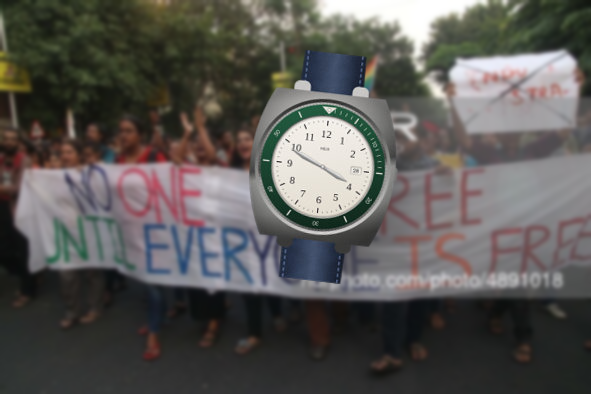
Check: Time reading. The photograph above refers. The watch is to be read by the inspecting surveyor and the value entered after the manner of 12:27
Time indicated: 3:49
